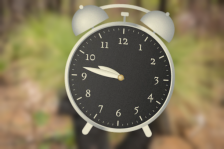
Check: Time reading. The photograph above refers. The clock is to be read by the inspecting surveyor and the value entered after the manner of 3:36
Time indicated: 9:47
